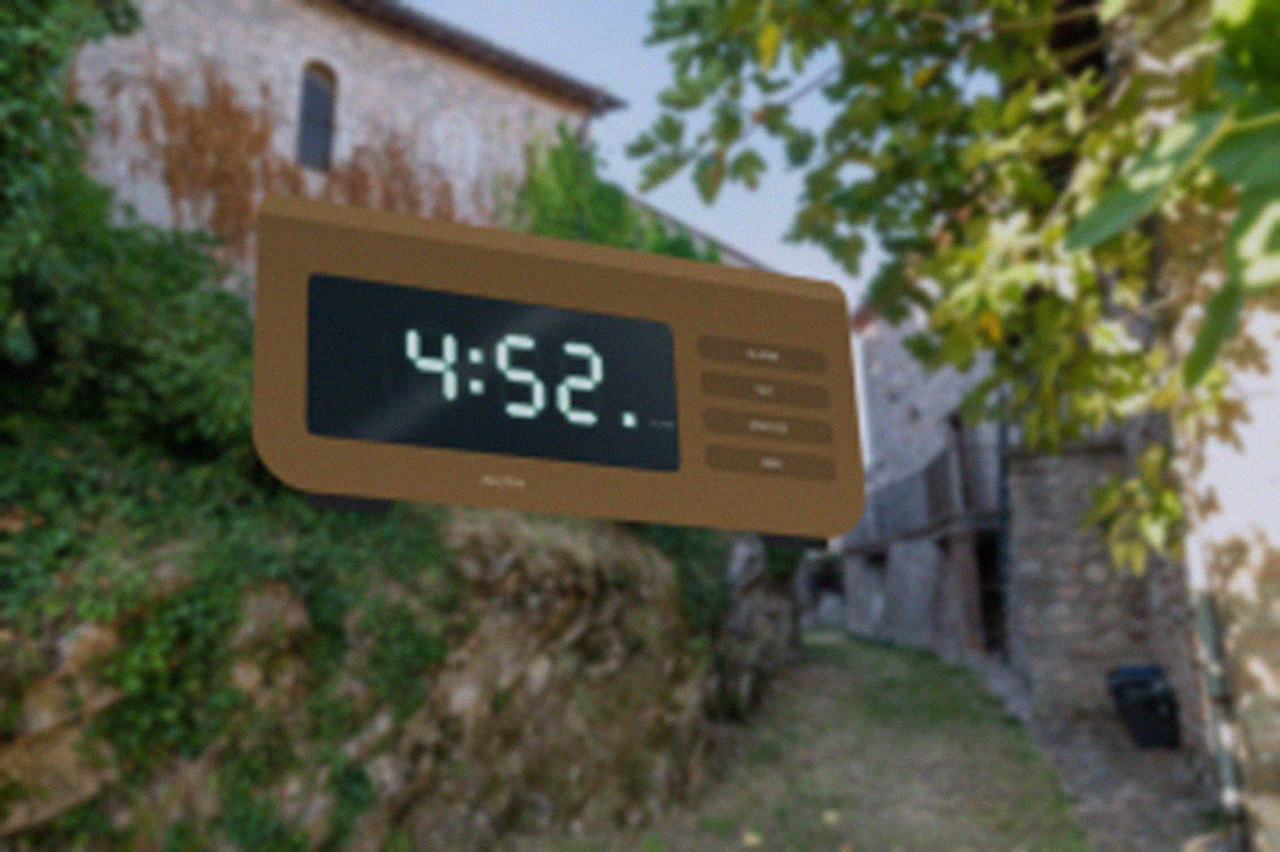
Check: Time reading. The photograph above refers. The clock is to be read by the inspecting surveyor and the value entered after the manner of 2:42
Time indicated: 4:52
